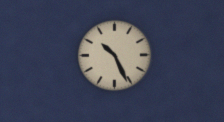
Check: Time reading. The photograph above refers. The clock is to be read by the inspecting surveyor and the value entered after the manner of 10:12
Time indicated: 10:26
